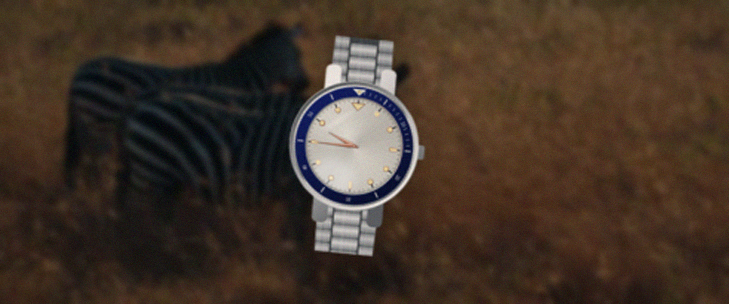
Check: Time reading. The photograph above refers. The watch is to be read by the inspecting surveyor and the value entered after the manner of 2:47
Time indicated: 9:45
